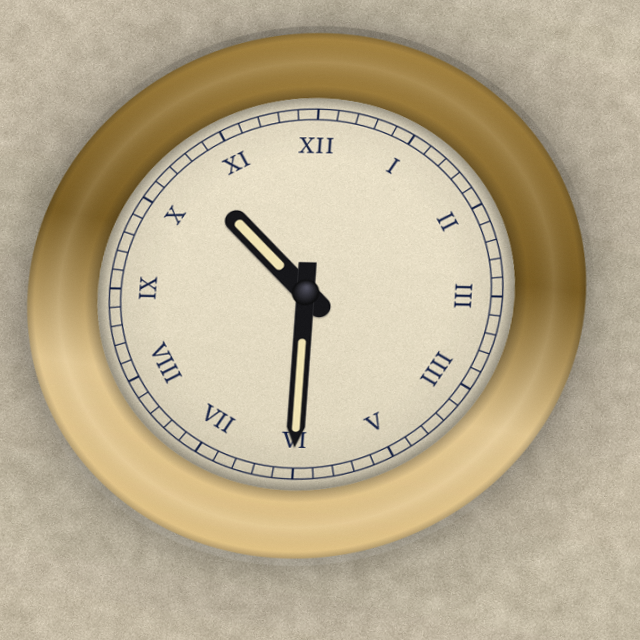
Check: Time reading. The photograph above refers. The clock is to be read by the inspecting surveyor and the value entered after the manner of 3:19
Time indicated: 10:30
